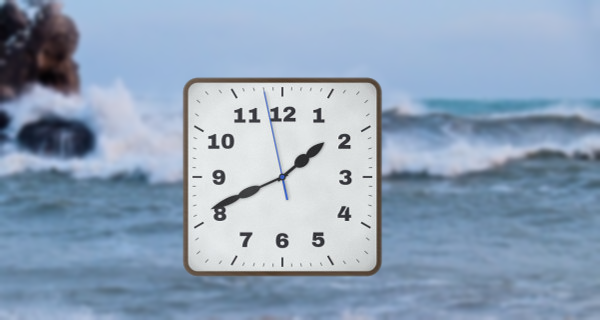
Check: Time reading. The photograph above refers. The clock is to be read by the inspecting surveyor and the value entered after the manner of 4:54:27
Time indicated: 1:40:58
